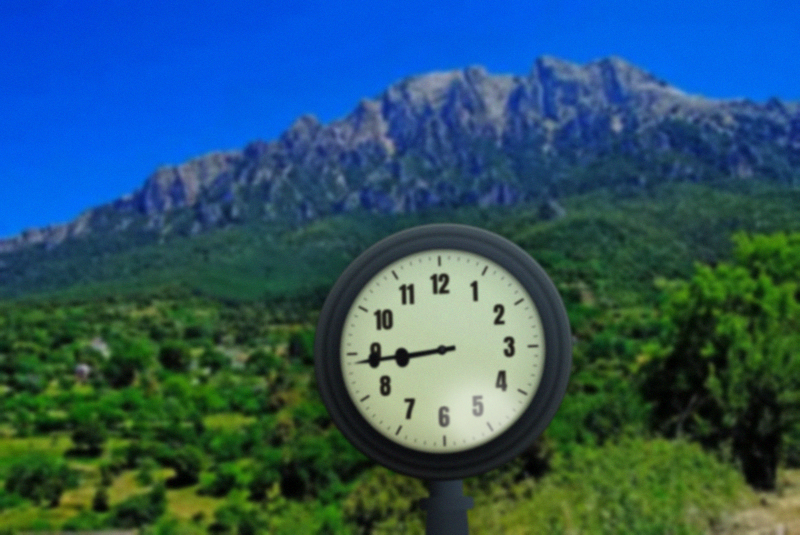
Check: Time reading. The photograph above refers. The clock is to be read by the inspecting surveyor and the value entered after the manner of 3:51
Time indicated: 8:44
